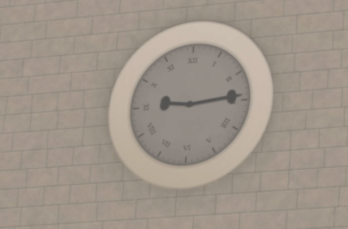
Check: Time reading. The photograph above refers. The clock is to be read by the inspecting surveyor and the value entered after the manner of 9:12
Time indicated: 9:14
